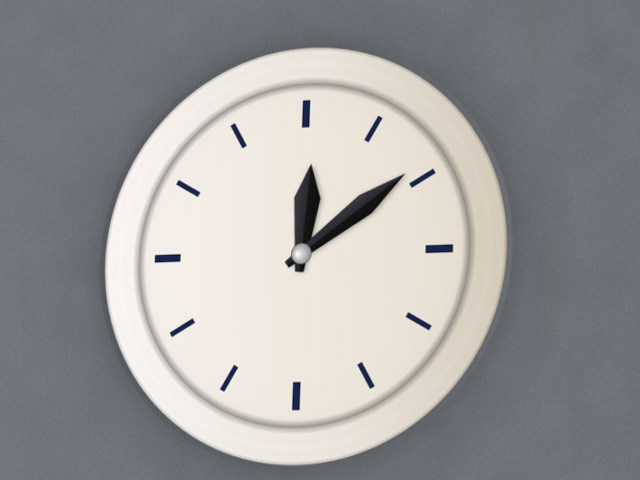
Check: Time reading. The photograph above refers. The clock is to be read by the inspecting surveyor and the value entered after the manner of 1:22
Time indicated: 12:09
